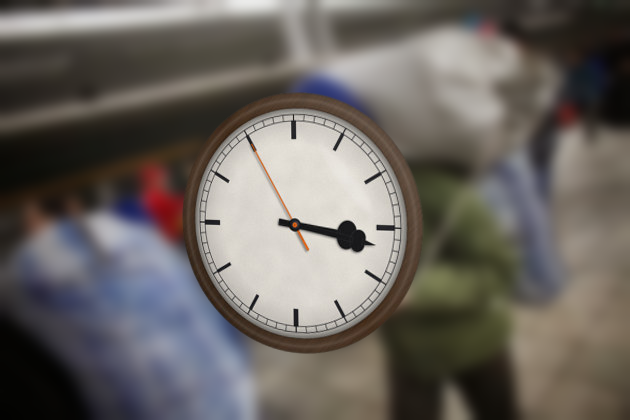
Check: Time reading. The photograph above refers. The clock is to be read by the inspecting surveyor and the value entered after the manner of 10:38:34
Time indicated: 3:16:55
